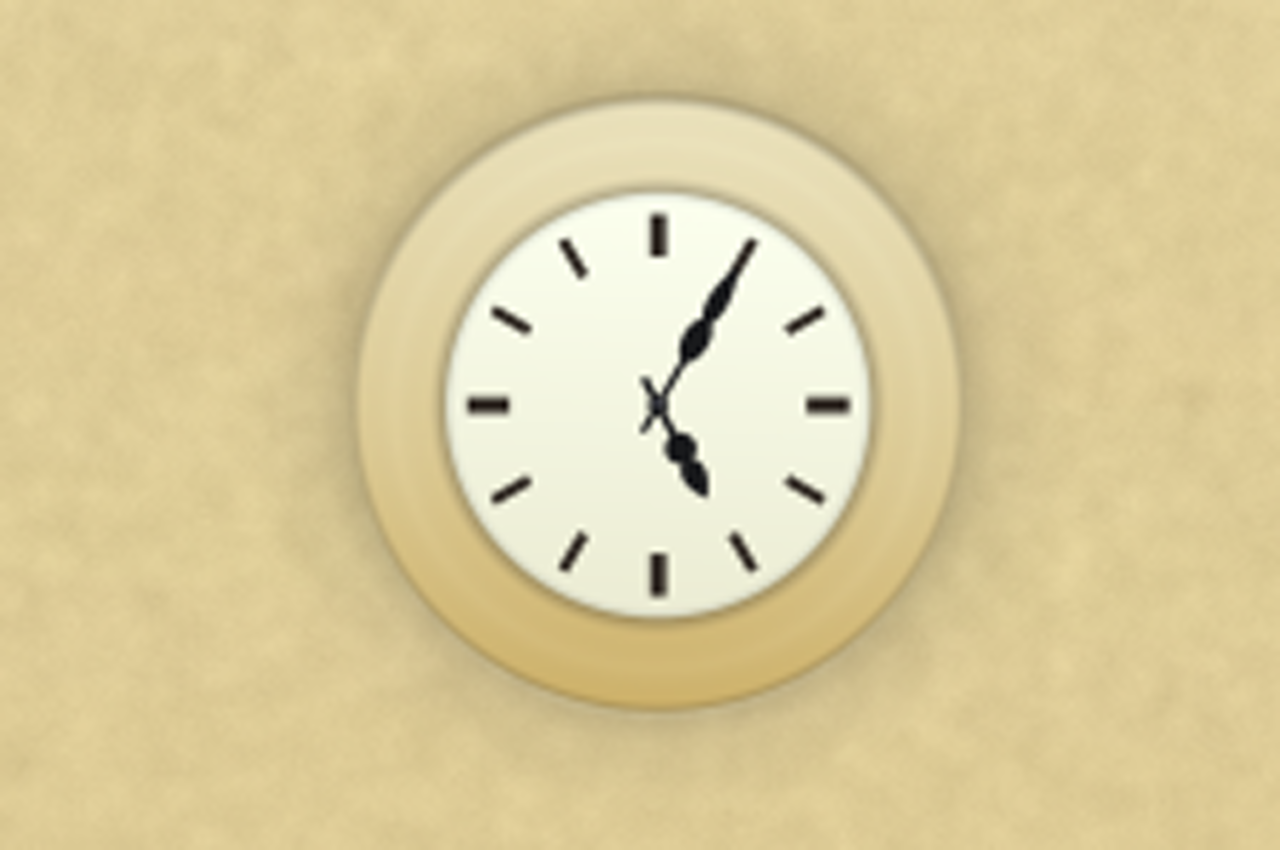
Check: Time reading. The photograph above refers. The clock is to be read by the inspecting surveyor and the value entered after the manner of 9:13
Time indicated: 5:05
